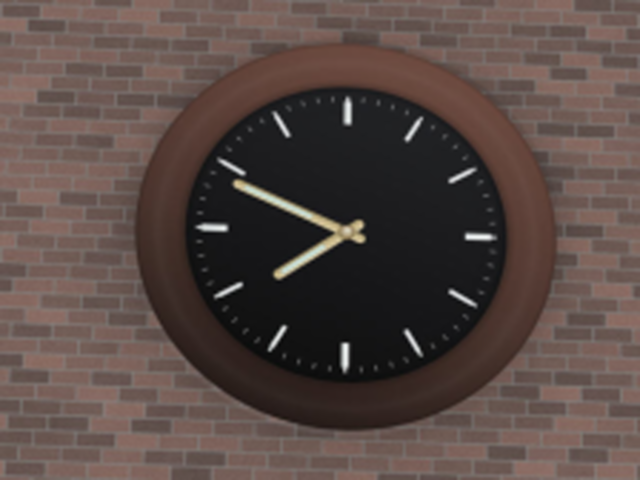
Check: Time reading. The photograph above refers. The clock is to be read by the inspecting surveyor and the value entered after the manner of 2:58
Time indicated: 7:49
